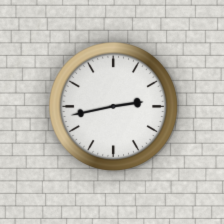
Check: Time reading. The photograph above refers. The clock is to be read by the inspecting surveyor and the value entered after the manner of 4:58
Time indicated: 2:43
